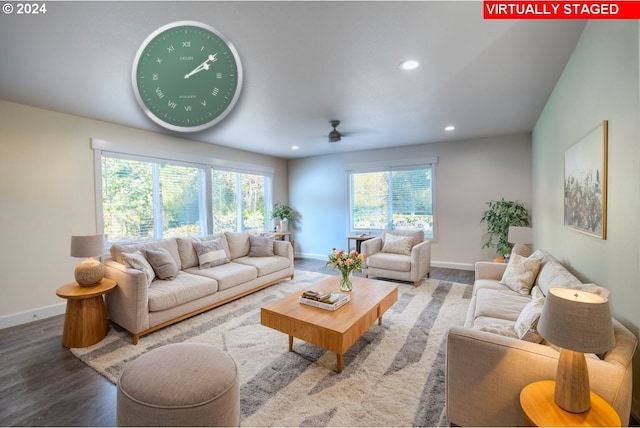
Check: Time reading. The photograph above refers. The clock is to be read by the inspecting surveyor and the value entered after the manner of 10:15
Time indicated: 2:09
